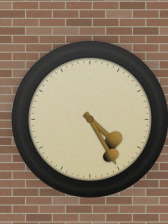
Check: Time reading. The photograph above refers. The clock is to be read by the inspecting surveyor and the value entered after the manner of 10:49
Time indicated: 4:25
